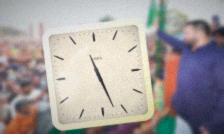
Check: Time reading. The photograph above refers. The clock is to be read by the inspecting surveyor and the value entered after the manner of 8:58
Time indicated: 11:27
